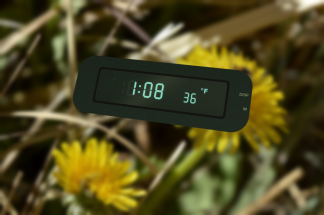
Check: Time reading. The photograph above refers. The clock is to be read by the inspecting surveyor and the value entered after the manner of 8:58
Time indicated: 1:08
